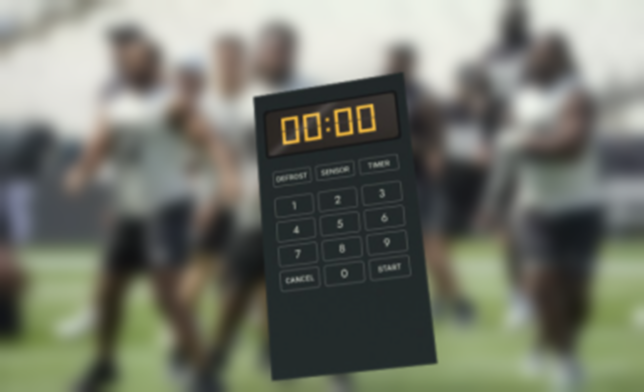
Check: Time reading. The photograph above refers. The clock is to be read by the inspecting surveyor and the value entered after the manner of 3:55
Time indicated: 0:00
